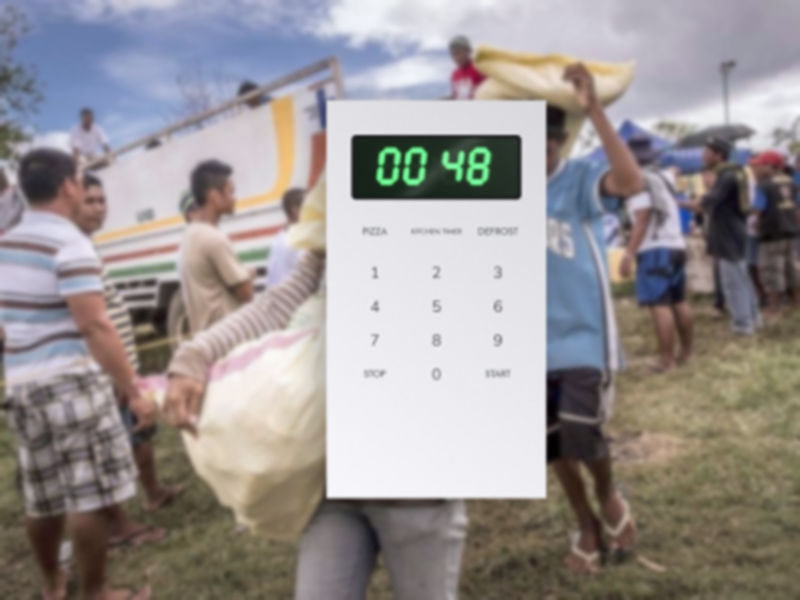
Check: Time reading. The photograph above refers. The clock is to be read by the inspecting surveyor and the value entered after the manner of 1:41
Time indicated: 0:48
